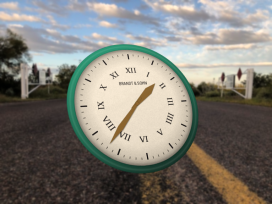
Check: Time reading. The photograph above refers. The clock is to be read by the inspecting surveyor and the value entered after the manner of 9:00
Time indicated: 1:37
